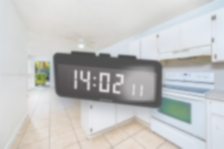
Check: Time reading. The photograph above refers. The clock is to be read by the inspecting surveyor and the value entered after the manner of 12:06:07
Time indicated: 14:02:11
